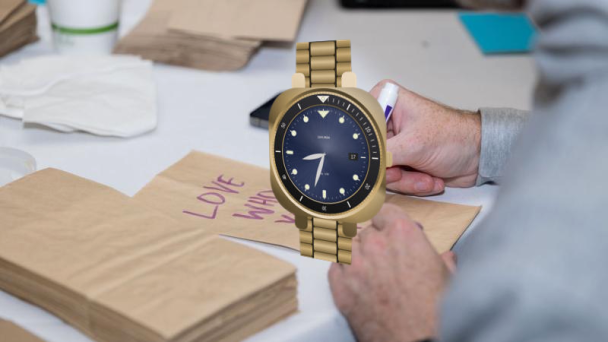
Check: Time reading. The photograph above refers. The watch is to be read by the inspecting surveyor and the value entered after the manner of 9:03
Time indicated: 8:33
